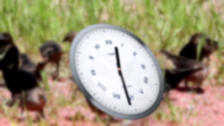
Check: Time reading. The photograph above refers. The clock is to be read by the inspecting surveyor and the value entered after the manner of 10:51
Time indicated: 12:31
